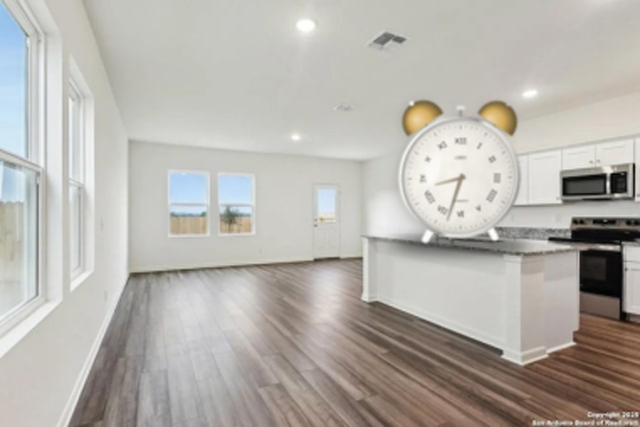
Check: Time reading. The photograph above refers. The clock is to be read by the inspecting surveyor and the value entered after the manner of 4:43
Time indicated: 8:33
